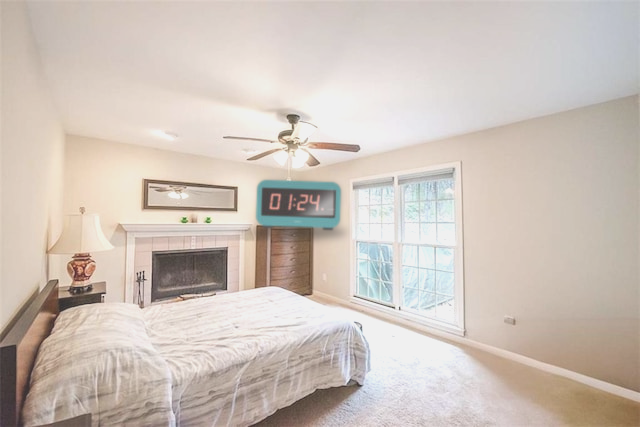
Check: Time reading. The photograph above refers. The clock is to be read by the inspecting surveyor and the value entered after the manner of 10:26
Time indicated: 1:24
